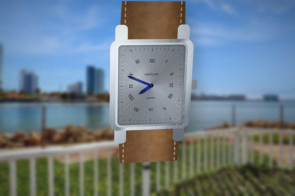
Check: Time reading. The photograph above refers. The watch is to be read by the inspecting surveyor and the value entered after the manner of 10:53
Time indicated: 7:49
